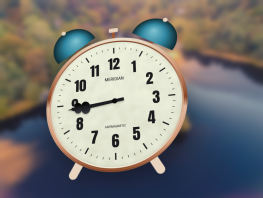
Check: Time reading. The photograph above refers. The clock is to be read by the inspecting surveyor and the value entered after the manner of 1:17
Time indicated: 8:44
